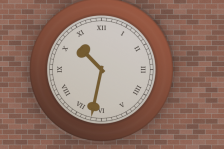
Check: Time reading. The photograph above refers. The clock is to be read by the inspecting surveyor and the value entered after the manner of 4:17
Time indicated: 10:32
